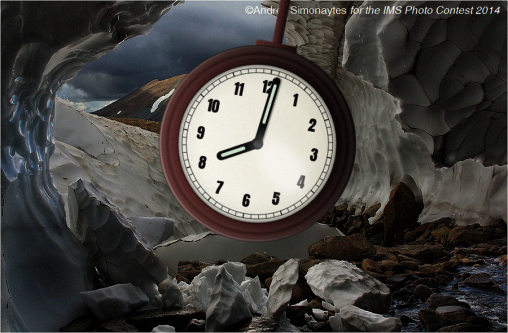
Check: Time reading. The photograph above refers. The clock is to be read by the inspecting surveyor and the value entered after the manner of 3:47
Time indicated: 8:01
